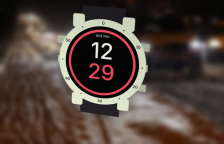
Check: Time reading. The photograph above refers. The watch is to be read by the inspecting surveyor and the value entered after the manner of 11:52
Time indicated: 12:29
